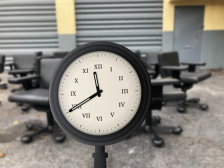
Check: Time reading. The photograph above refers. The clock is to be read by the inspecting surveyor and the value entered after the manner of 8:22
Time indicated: 11:40
